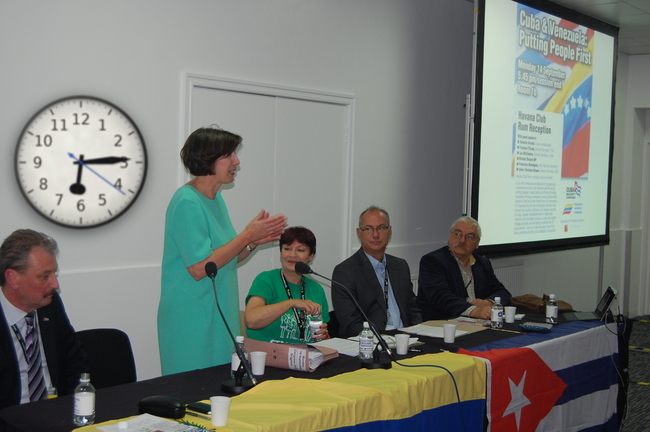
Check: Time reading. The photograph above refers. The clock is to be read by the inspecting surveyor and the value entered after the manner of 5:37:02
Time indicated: 6:14:21
